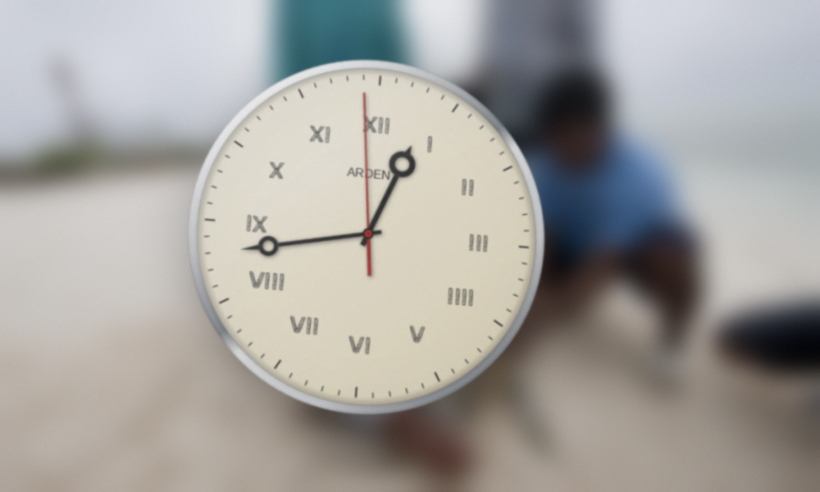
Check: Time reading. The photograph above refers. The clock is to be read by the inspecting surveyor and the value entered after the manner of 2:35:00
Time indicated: 12:42:59
